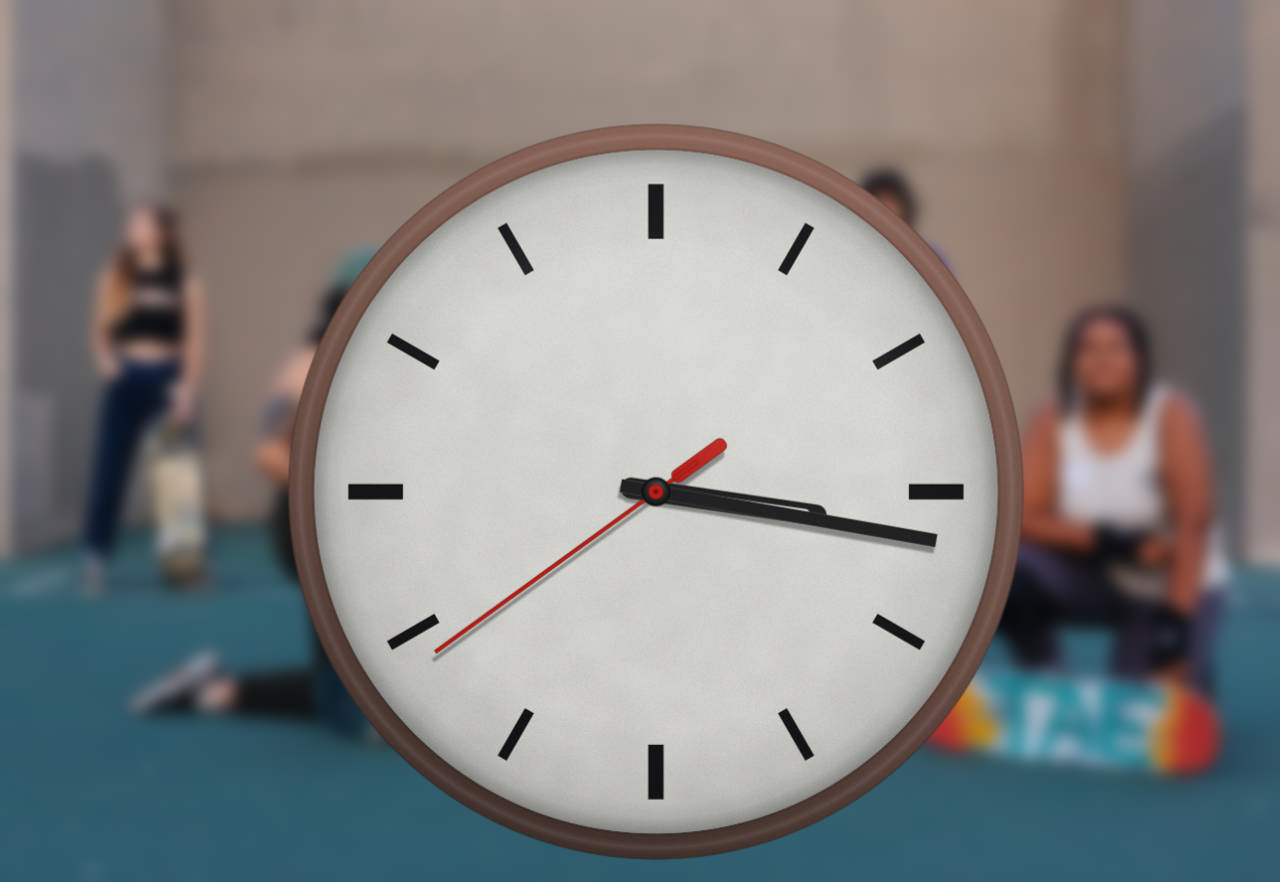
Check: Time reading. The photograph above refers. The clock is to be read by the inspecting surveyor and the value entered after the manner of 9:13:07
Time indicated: 3:16:39
